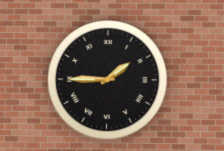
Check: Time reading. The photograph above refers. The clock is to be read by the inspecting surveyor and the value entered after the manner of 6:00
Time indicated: 1:45
